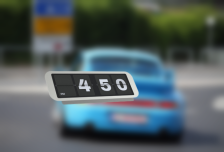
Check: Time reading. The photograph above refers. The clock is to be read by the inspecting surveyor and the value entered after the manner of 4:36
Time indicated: 4:50
